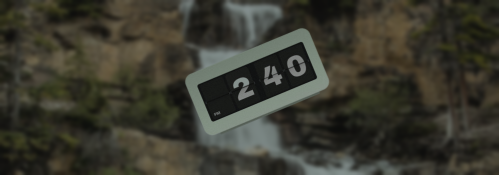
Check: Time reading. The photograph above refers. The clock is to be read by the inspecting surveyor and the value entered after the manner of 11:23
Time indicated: 2:40
